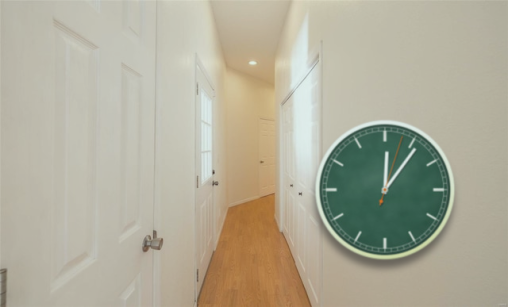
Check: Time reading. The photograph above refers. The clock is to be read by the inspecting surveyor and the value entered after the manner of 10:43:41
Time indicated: 12:06:03
